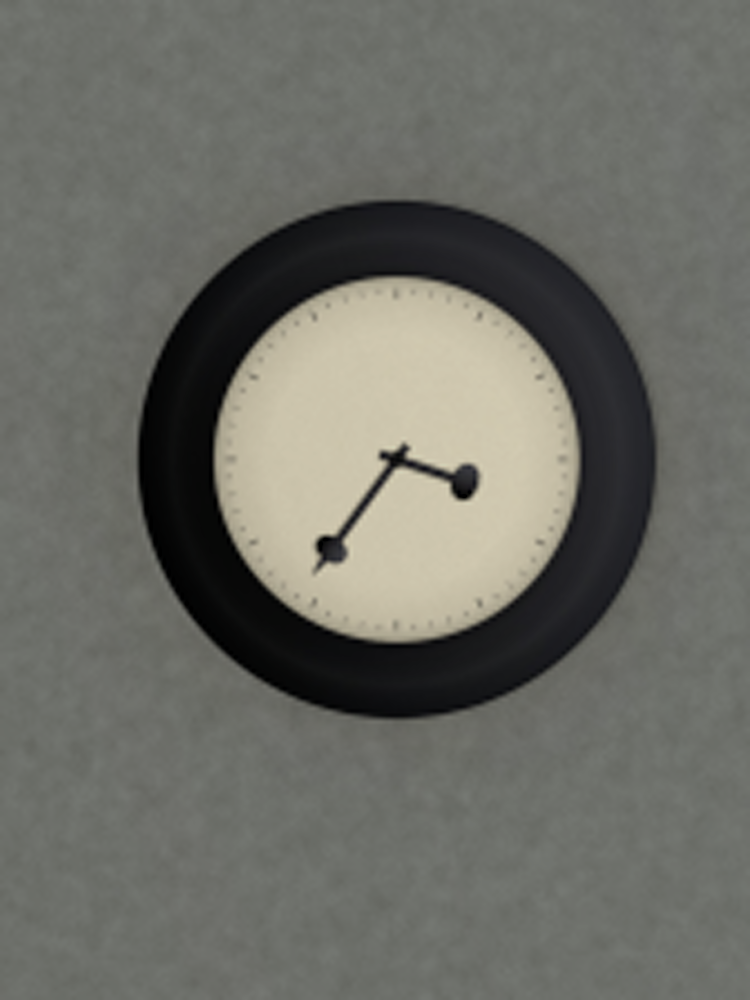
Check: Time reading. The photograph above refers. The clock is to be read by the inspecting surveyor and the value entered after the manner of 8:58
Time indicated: 3:36
